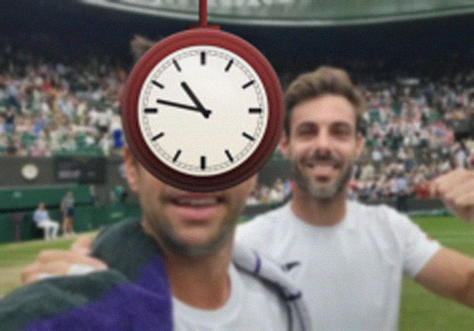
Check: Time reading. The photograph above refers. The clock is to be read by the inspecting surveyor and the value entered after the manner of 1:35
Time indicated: 10:47
